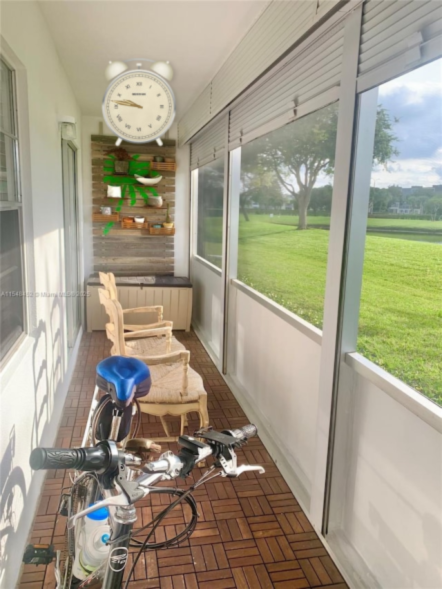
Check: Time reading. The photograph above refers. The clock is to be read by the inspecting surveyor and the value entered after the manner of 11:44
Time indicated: 9:47
